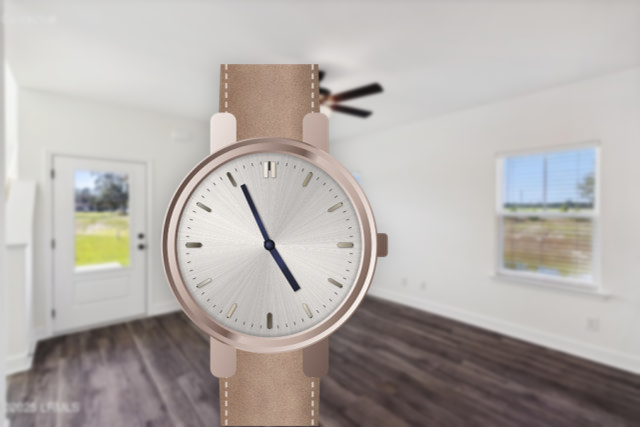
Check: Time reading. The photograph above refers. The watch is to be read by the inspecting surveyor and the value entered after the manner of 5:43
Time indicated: 4:56
